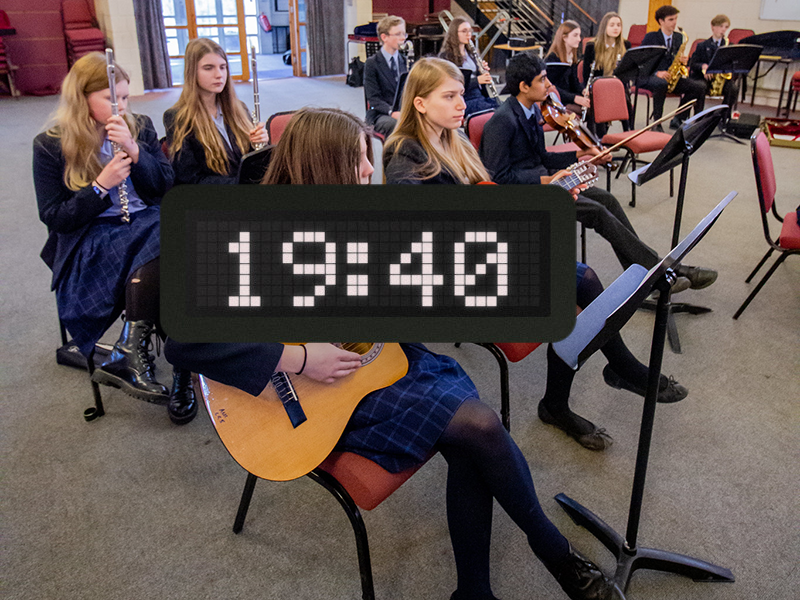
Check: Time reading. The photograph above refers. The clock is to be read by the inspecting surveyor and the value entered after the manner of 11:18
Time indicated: 19:40
